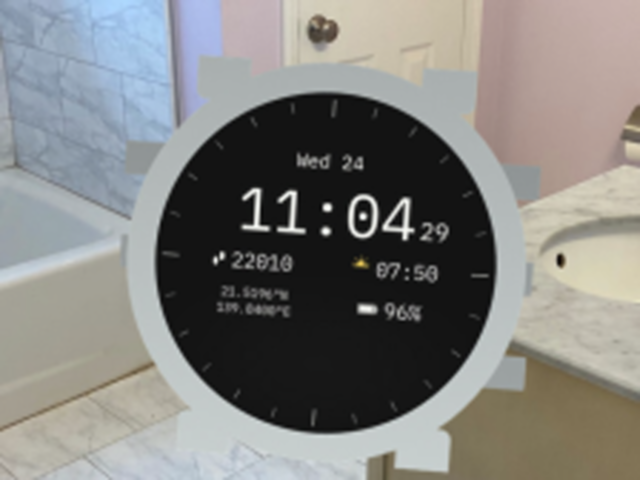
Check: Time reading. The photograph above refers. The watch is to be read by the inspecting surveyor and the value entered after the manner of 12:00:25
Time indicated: 11:04:29
